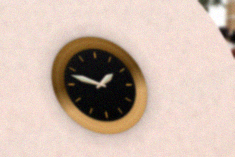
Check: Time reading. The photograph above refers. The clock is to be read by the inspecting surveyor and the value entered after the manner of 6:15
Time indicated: 1:48
